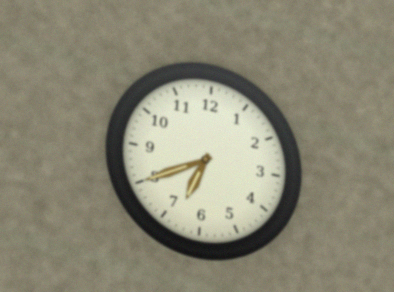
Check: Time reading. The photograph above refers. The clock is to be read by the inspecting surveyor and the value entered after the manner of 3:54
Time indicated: 6:40
